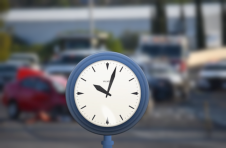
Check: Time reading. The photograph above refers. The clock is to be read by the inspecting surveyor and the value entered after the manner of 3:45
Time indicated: 10:03
